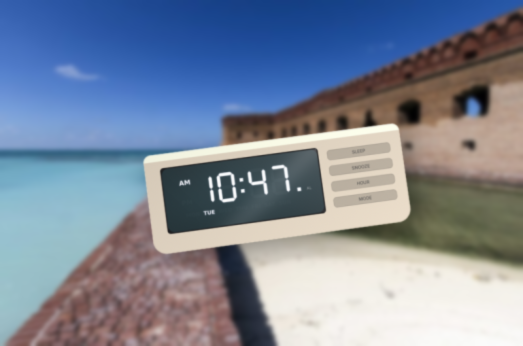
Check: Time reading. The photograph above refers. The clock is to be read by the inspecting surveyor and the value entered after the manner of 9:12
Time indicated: 10:47
